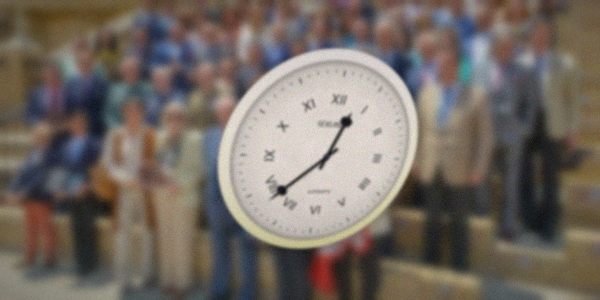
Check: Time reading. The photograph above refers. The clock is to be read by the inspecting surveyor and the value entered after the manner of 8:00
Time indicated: 12:38
